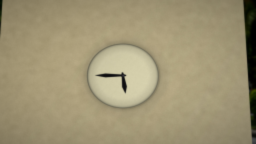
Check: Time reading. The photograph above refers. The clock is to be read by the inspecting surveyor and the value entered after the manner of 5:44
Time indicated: 5:45
